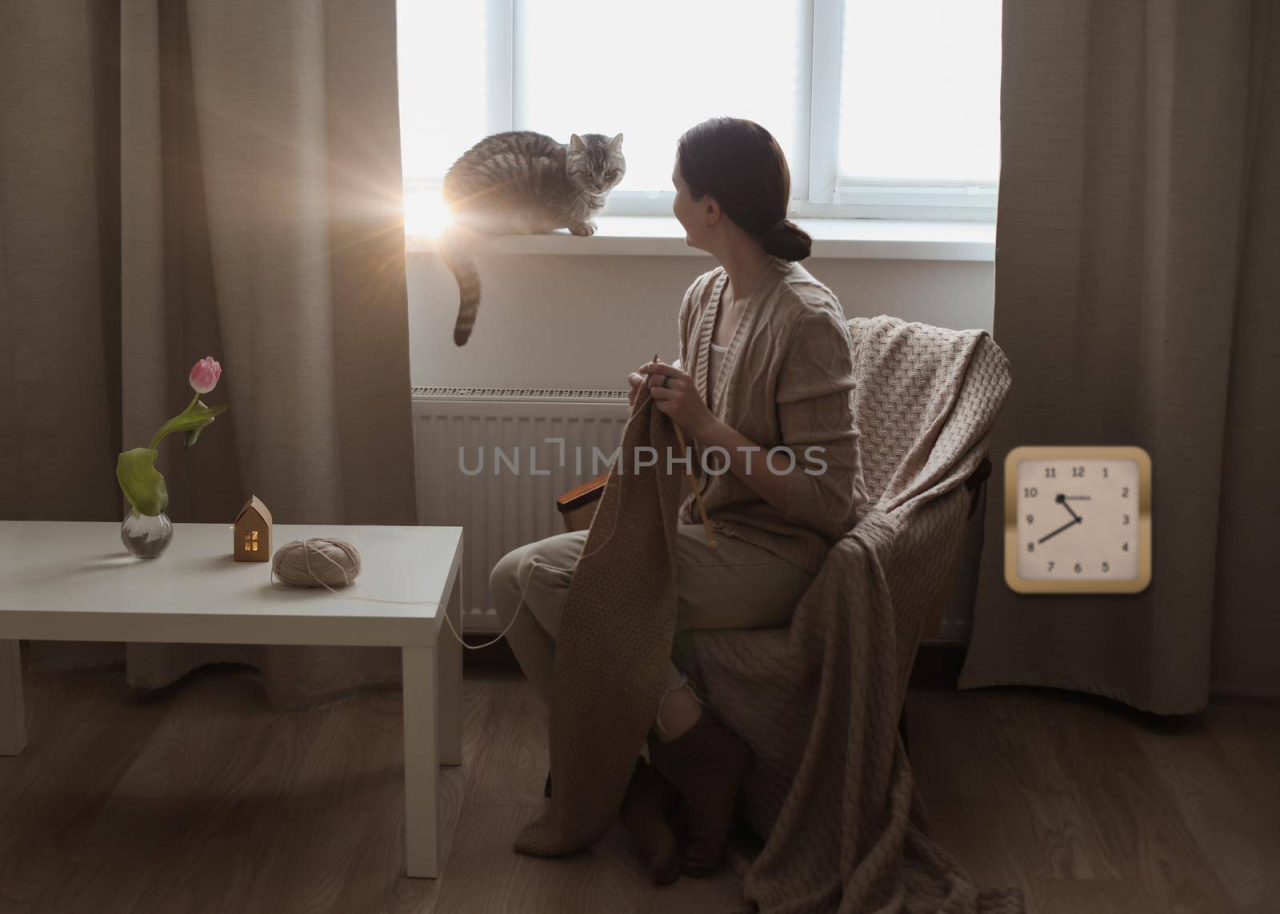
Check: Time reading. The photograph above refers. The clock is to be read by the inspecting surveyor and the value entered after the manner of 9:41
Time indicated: 10:40
